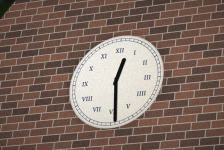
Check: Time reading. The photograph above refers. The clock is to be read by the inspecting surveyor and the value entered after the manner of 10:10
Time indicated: 12:29
